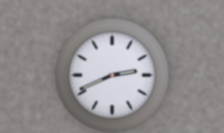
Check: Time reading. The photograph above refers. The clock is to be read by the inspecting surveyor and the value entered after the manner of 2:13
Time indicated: 2:41
